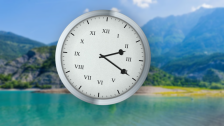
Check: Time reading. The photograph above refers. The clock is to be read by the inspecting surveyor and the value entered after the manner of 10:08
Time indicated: 2:20
